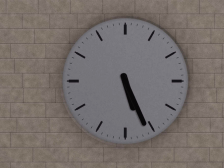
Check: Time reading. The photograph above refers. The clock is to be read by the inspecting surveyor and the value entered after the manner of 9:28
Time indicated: 5:26
